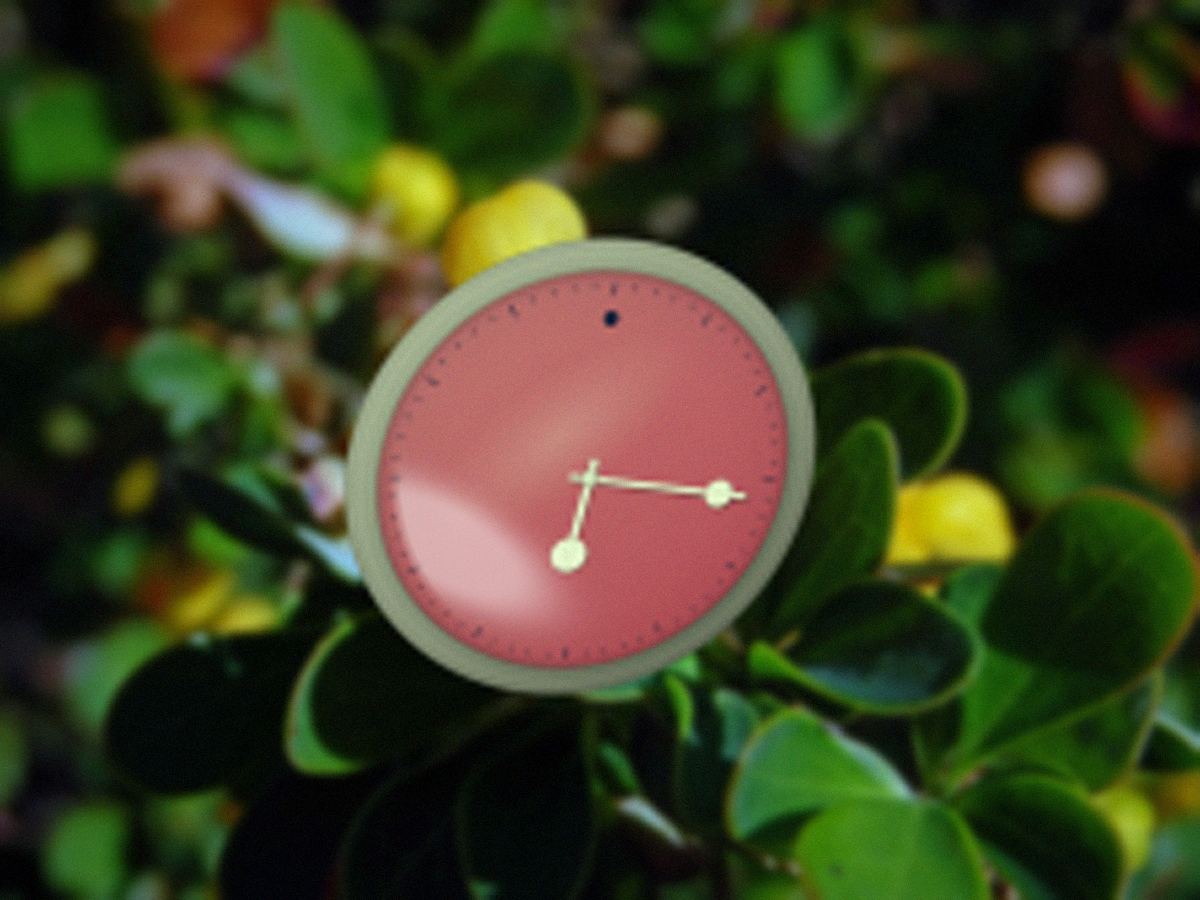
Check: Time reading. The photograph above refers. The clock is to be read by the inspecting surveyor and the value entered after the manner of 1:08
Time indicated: 6:16
